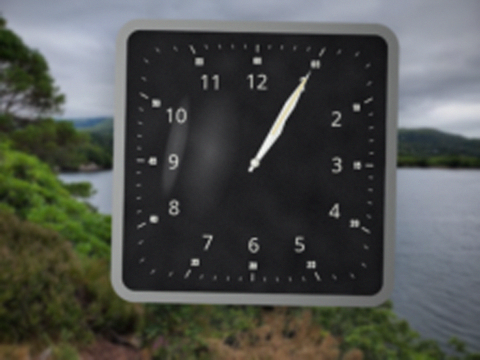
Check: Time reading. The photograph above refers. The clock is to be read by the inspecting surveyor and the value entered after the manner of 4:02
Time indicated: 1:05
